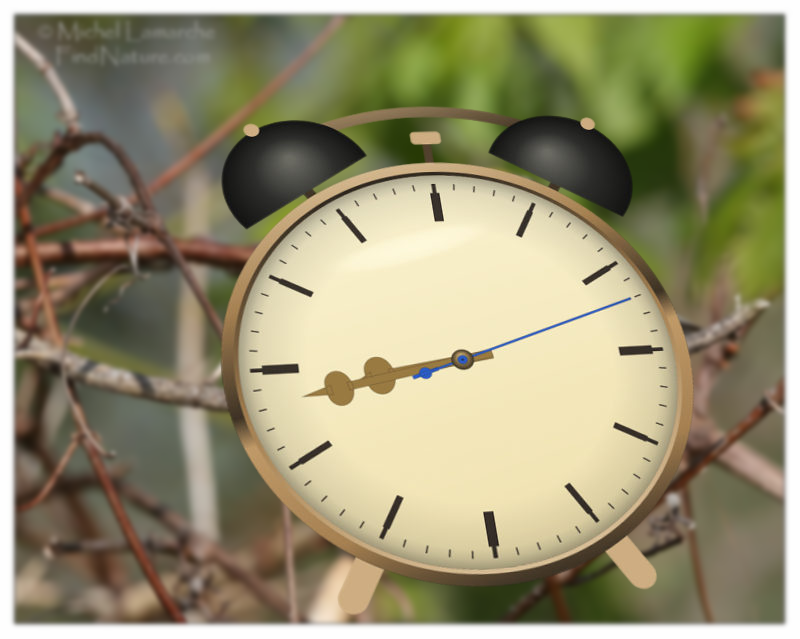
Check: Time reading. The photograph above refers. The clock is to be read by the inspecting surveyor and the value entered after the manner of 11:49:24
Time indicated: 8:43:12
